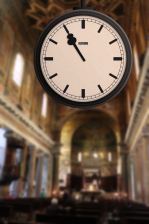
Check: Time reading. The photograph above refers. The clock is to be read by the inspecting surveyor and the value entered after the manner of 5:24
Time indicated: 10:55
